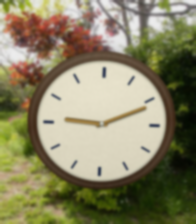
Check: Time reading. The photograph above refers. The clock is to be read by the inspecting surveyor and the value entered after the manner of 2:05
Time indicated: 9:11
